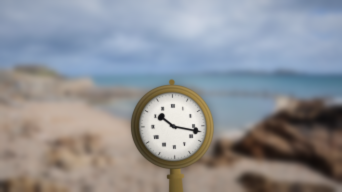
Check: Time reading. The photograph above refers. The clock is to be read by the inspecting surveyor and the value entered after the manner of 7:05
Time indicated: 10:17
